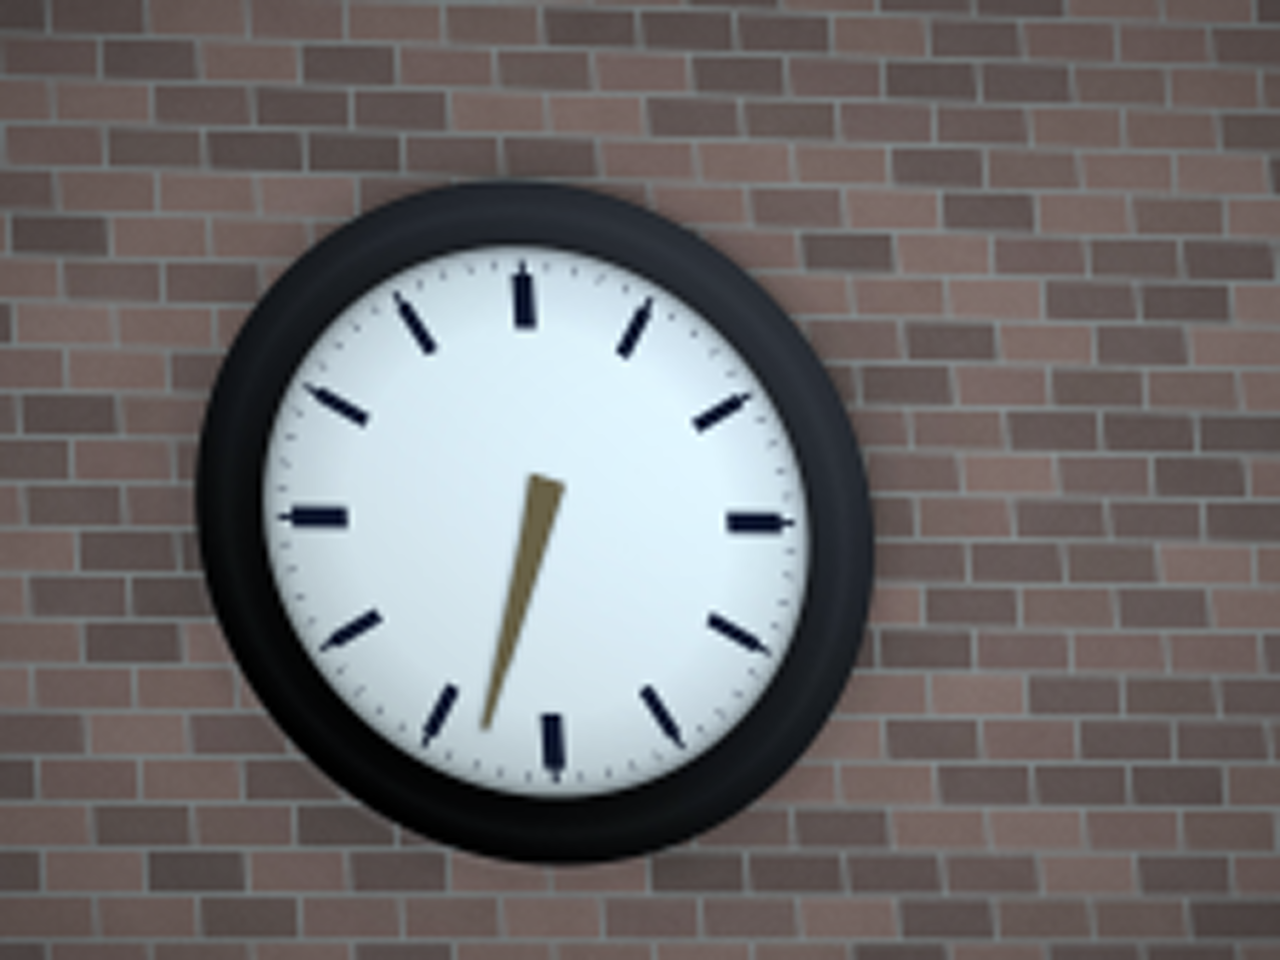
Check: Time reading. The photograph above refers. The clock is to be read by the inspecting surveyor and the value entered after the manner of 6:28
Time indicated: 6:33
